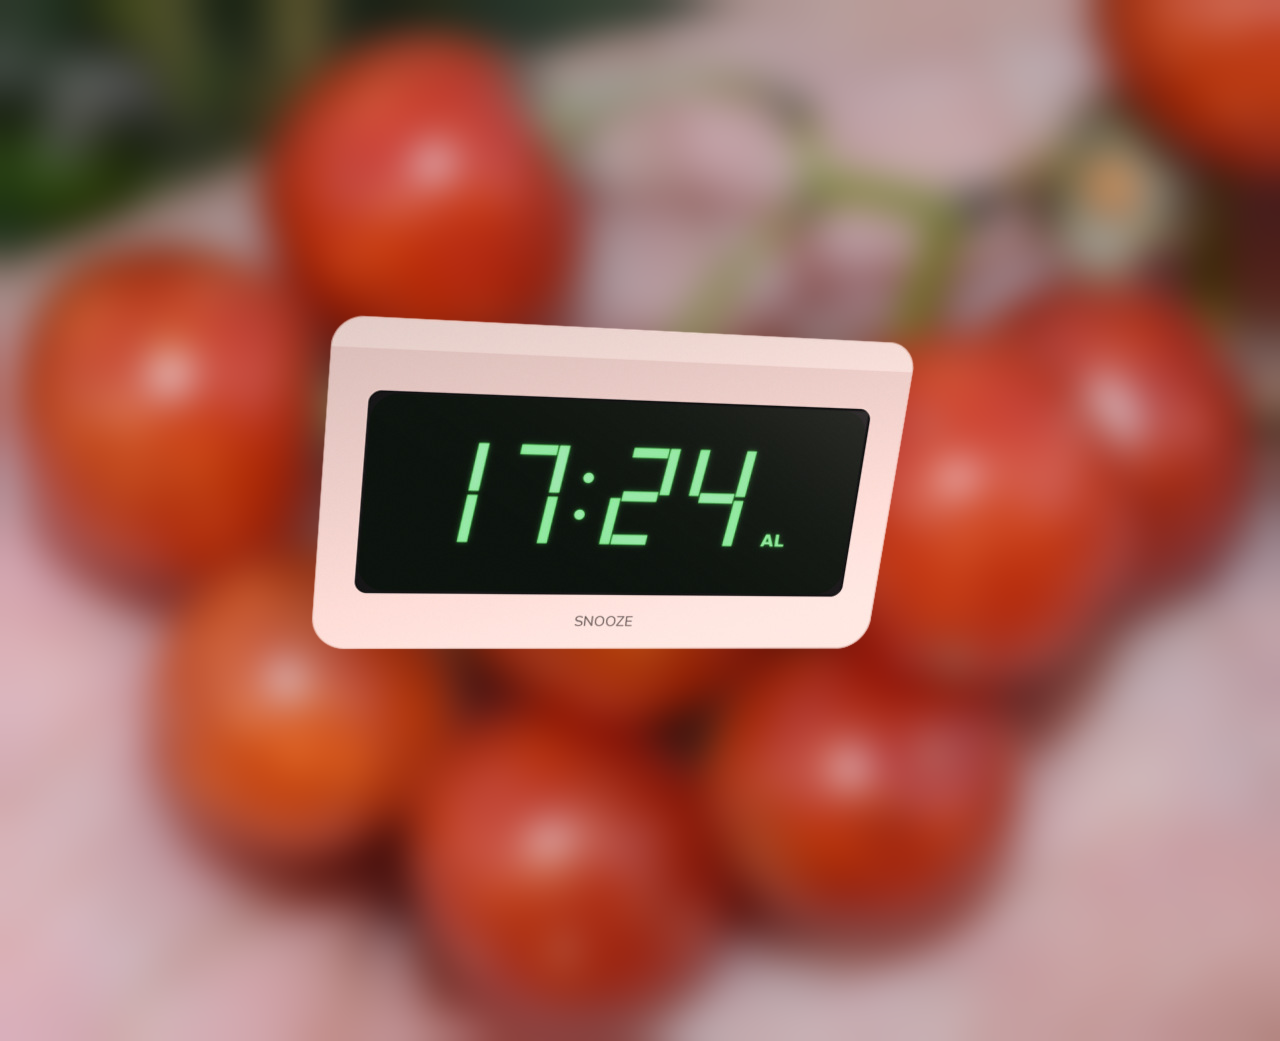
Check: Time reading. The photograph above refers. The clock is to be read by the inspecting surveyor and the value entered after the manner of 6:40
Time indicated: 17:24
